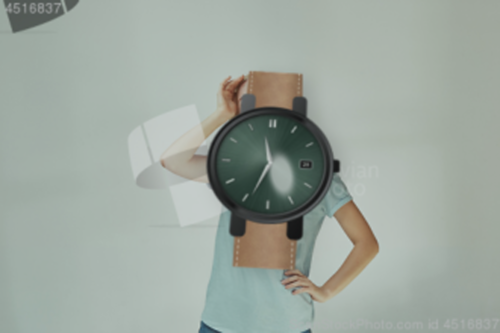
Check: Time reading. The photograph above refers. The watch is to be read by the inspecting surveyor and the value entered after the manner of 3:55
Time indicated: 11:34
